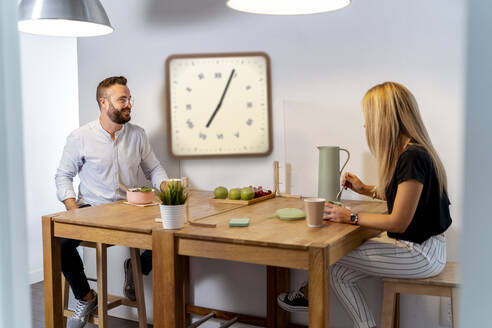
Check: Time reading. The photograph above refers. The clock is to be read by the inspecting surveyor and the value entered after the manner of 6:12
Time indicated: 7:04
